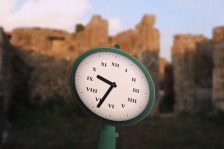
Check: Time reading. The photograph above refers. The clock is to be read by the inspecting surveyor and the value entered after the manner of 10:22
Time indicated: 9:34
